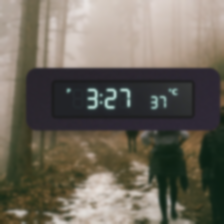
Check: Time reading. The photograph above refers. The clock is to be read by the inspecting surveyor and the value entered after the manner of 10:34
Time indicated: 3:27
